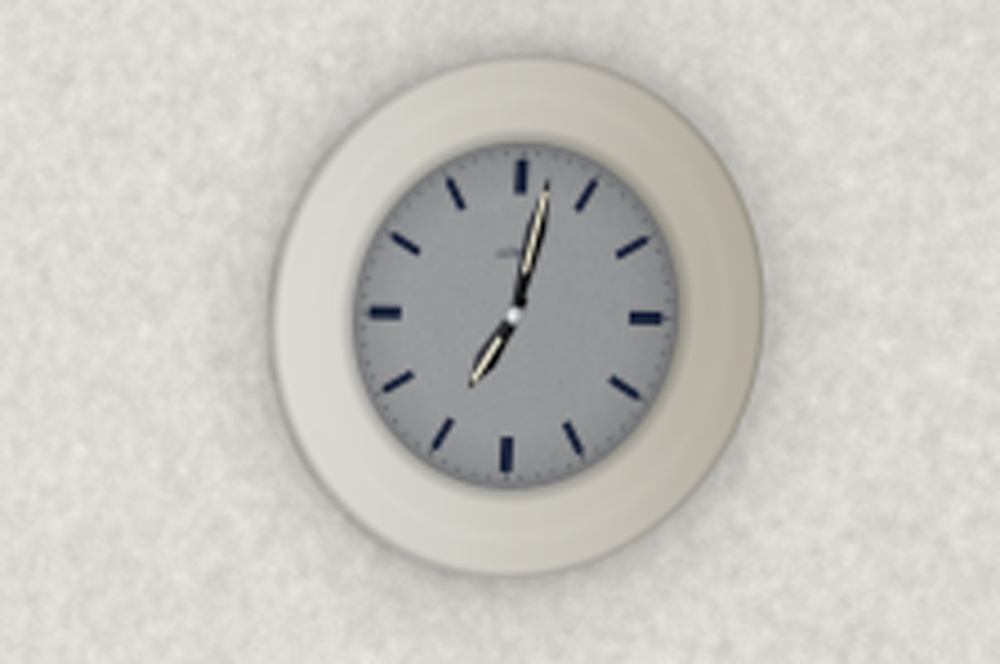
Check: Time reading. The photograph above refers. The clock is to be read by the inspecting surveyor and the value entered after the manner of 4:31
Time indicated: 7:02
